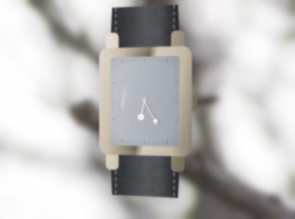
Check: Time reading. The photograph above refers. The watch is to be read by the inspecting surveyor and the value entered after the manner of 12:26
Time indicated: 6:25
